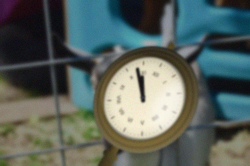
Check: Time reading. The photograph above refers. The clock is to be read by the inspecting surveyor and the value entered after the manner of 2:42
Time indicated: 10:53
